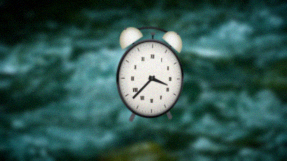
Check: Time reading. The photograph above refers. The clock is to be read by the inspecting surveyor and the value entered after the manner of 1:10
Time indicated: 3:38
